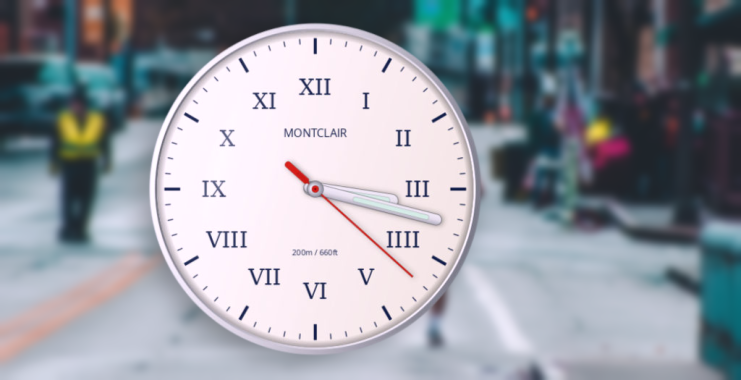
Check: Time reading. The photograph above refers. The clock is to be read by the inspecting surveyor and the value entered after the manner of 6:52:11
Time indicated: 3:17:22
